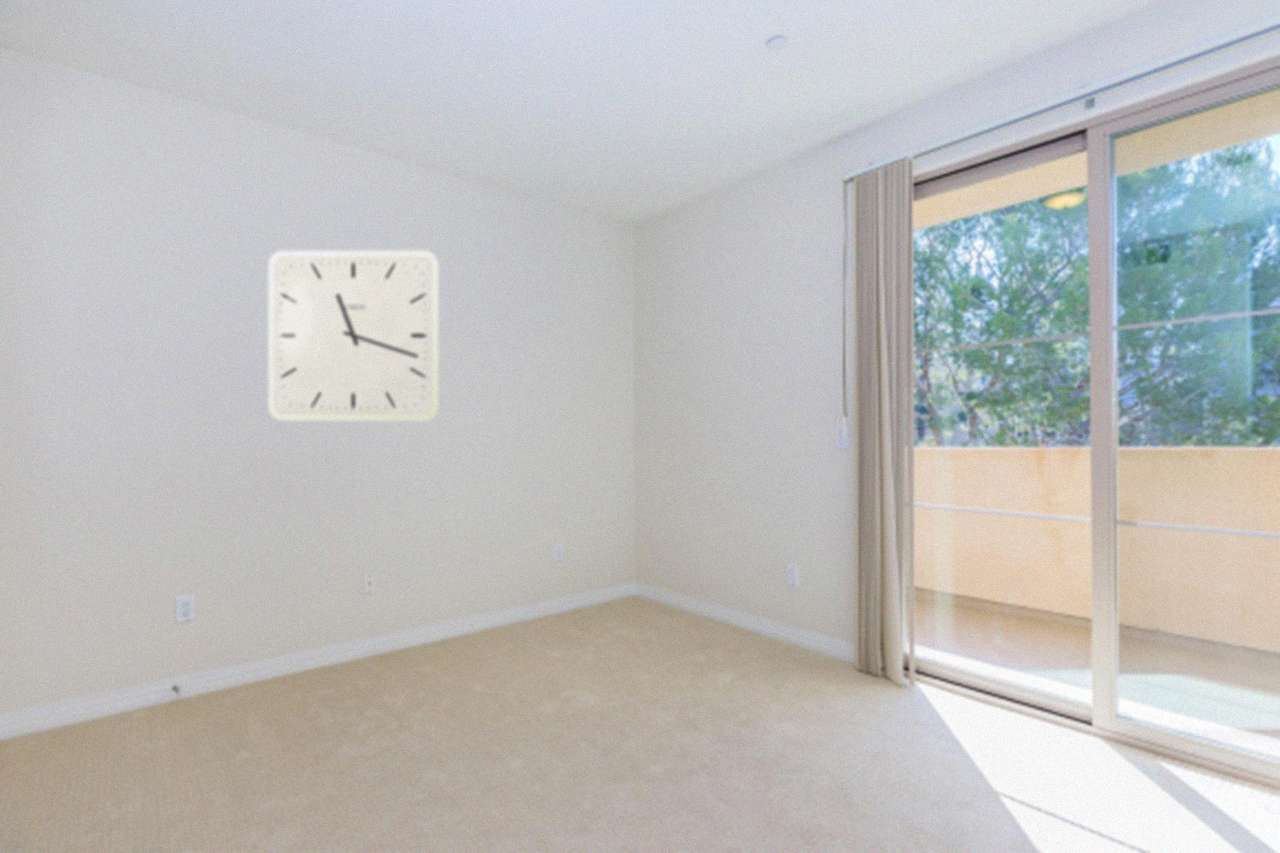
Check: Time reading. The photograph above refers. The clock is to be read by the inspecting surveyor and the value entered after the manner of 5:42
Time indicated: 11:18
